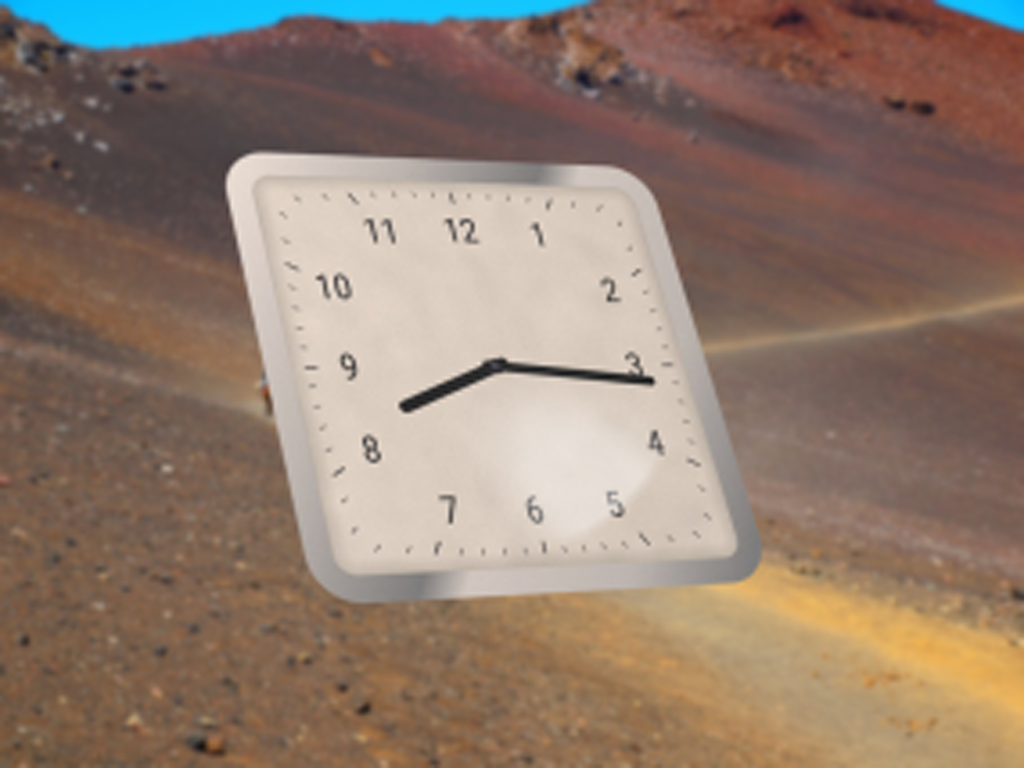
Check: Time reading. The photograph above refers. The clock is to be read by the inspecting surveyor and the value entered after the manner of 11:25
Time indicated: 8:16
